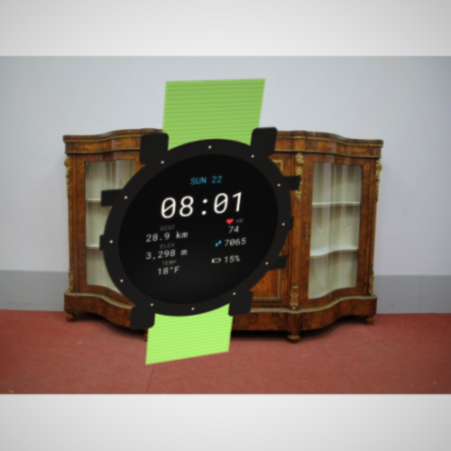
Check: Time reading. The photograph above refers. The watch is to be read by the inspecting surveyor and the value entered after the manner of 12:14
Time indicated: 8:01
